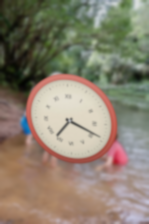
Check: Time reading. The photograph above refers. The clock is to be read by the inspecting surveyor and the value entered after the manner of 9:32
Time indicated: 7:19
